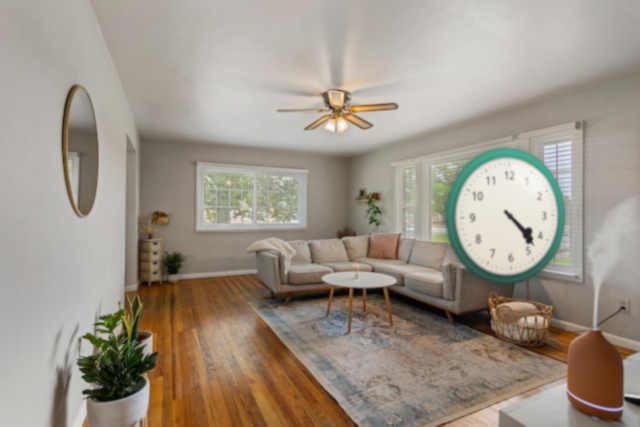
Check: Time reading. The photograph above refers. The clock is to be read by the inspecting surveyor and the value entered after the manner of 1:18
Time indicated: 4:23
